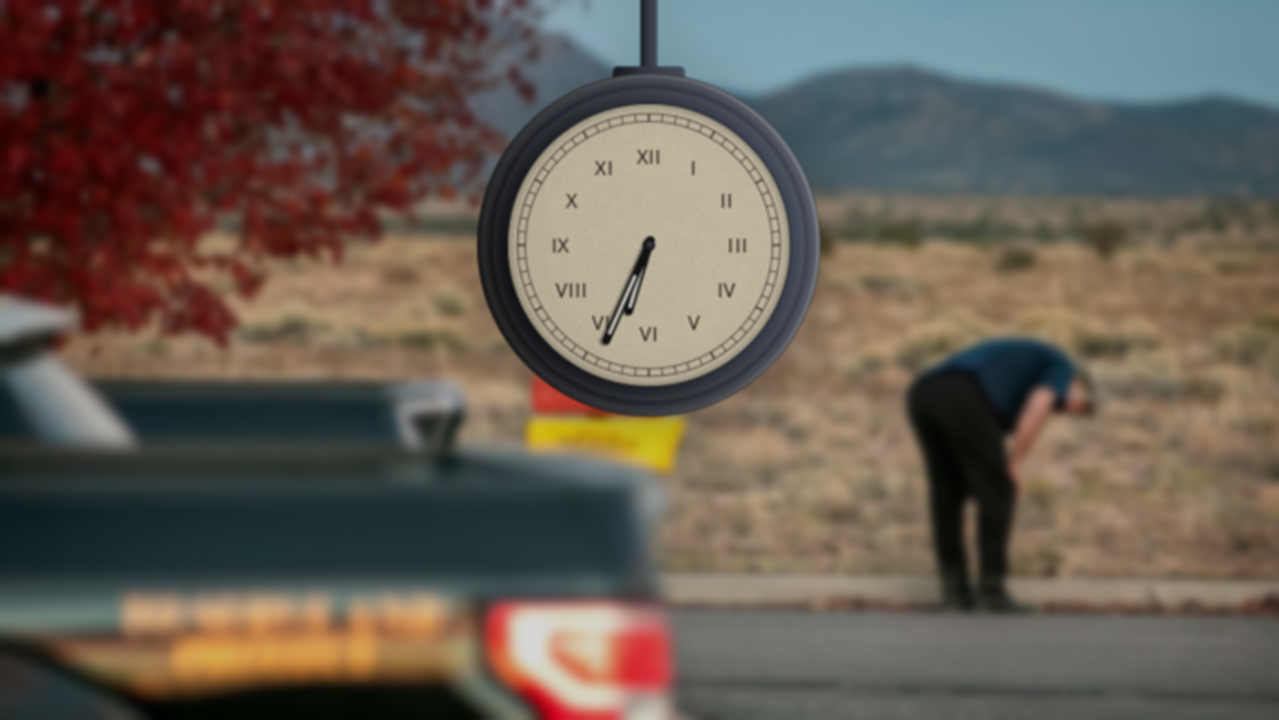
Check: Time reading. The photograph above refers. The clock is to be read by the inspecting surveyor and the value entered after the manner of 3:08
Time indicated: 6:34
